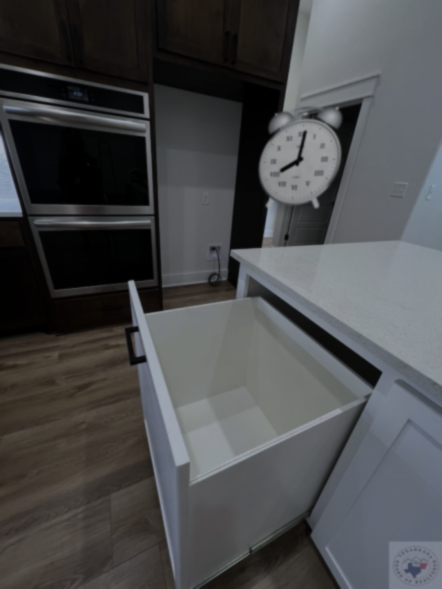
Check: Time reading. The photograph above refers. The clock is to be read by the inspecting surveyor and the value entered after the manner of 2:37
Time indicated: 8:01
